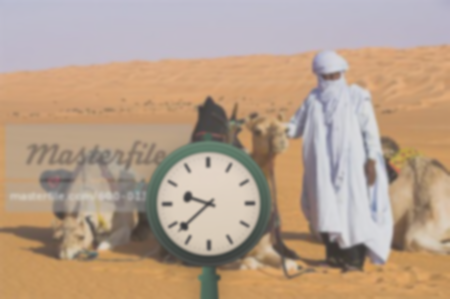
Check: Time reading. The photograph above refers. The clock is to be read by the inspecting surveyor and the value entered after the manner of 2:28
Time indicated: 9:38
